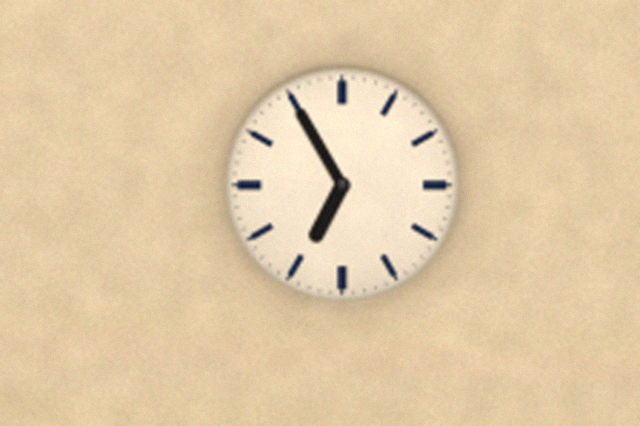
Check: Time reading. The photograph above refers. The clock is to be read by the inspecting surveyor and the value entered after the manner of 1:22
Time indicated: 6:55
